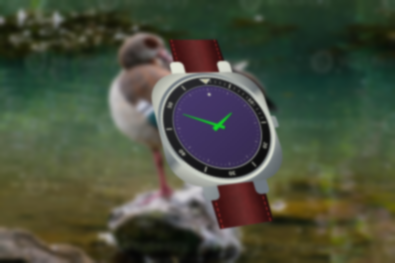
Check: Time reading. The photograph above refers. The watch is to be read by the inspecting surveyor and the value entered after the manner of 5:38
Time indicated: 1:49
